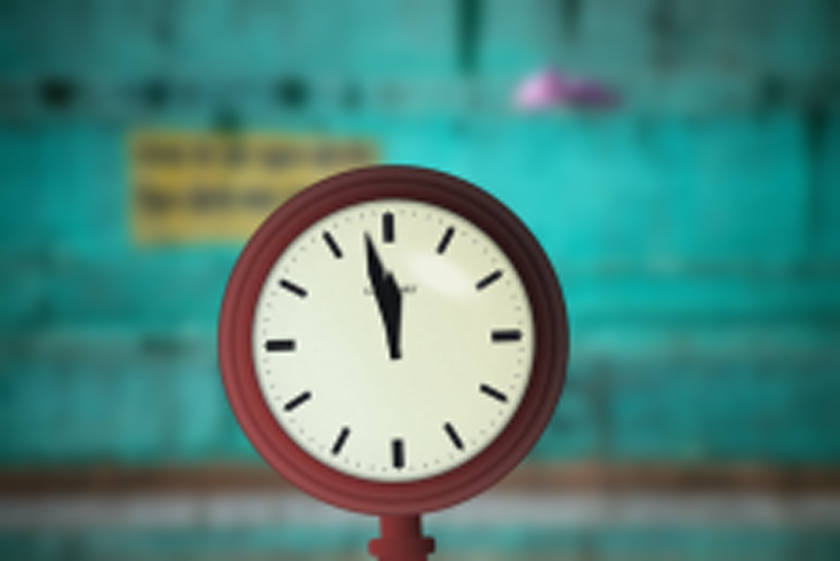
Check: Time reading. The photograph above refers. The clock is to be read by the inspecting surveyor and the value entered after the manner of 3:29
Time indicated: 11:58
